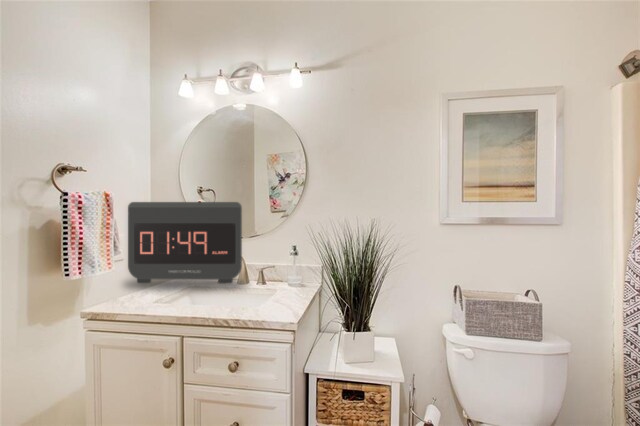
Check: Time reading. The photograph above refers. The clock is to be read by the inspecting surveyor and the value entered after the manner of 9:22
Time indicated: 1:49
